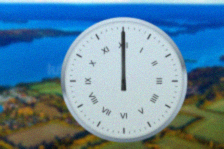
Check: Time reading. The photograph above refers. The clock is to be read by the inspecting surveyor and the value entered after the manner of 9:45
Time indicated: 12:00
